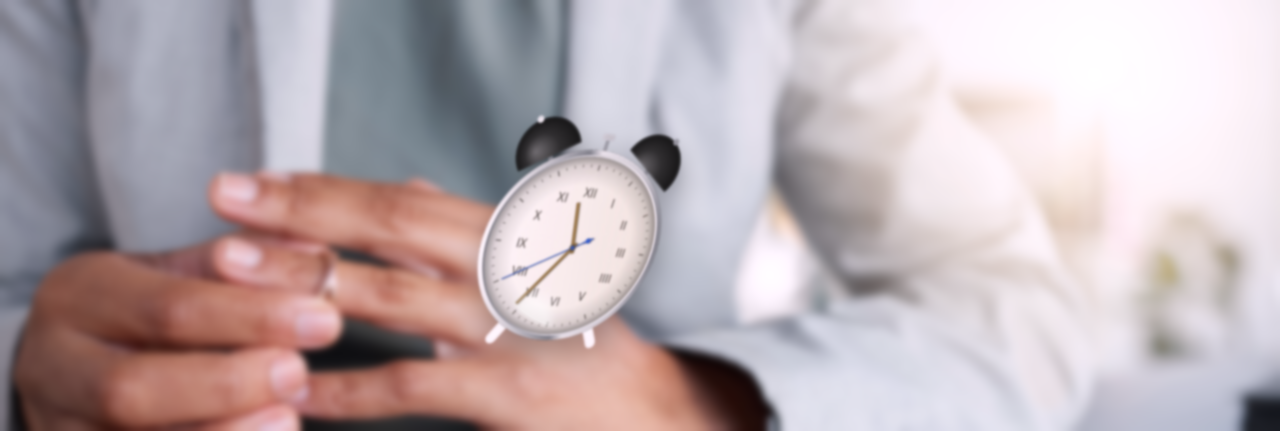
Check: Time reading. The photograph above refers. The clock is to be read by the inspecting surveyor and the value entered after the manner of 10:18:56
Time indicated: 11:35:40
